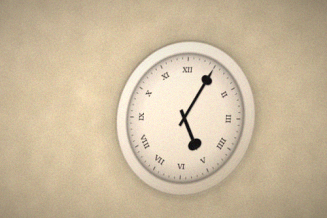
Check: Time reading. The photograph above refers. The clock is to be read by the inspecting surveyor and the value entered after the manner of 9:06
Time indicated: 5:05
